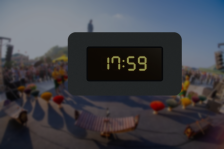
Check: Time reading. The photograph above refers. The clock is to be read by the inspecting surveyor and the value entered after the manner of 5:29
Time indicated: 17:59
